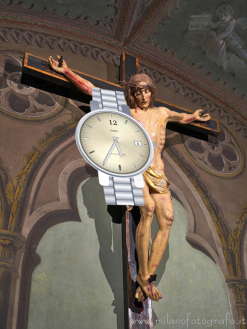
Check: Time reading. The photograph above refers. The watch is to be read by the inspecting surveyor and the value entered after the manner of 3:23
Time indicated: 5:35
